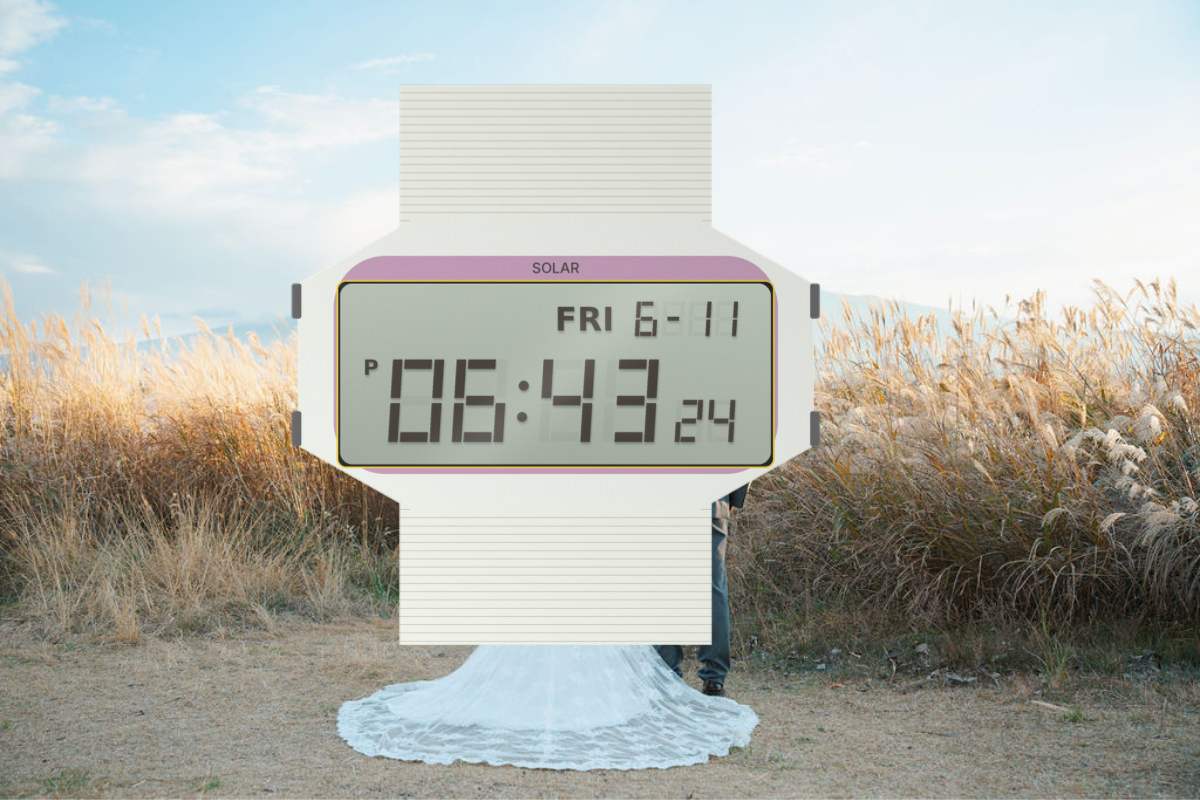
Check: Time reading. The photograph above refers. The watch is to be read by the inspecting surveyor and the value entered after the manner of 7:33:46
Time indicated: 6:43:24
